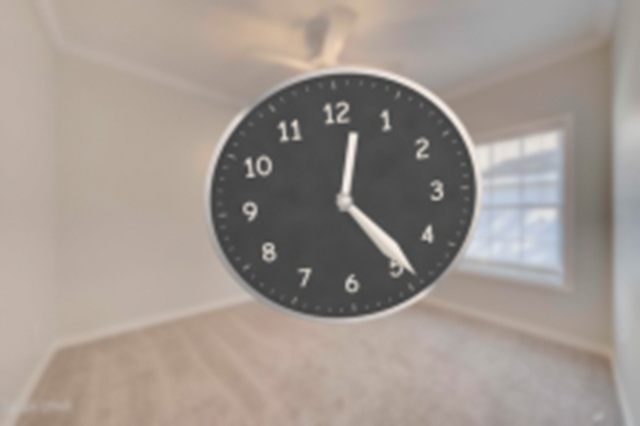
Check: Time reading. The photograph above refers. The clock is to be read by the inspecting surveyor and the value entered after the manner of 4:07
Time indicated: 12:24
